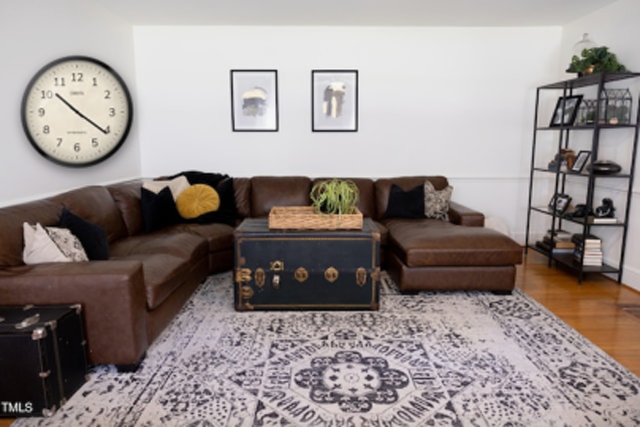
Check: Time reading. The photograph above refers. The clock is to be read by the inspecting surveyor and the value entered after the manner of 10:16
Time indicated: 10:21
